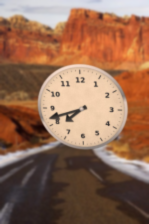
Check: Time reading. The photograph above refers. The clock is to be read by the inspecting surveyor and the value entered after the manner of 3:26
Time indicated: 7:42
